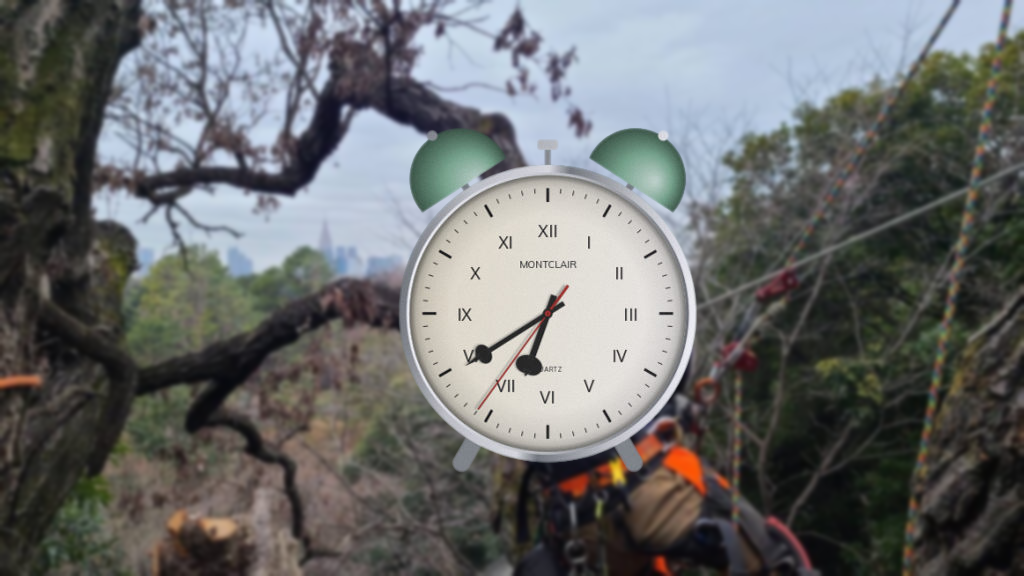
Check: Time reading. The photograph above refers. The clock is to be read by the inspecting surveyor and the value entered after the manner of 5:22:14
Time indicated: 6:39:36
